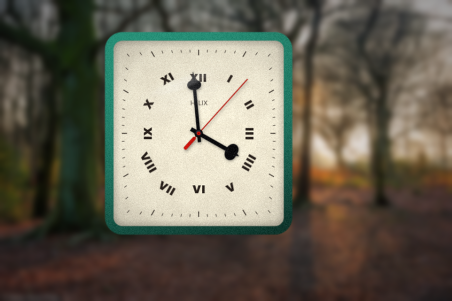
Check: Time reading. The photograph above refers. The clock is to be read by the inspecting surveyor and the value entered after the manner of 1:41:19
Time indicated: 3:59:07
